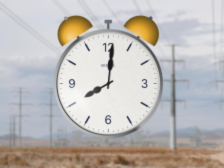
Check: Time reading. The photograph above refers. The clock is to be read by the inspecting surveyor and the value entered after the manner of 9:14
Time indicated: 8:01
